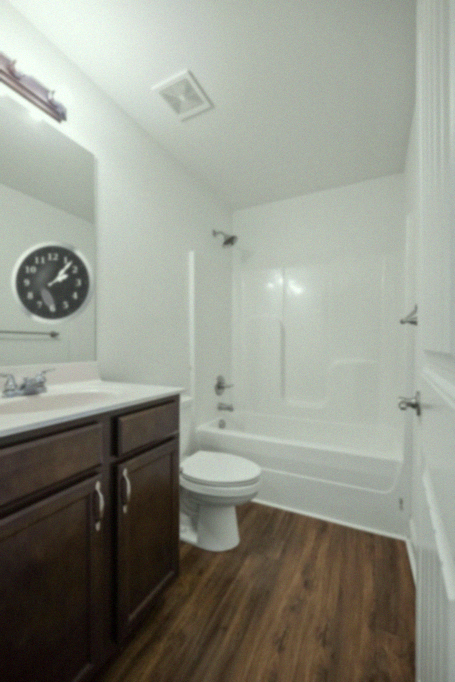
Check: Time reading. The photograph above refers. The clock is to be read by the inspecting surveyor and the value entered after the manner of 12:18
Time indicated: 2:07
